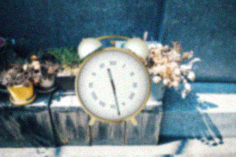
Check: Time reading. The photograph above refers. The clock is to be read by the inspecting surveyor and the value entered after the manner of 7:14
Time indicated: 11:28
